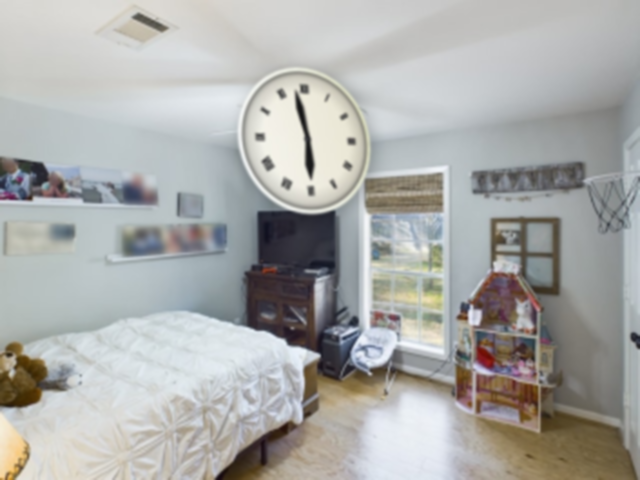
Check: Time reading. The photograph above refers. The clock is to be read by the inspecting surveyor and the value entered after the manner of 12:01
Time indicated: 5:58
